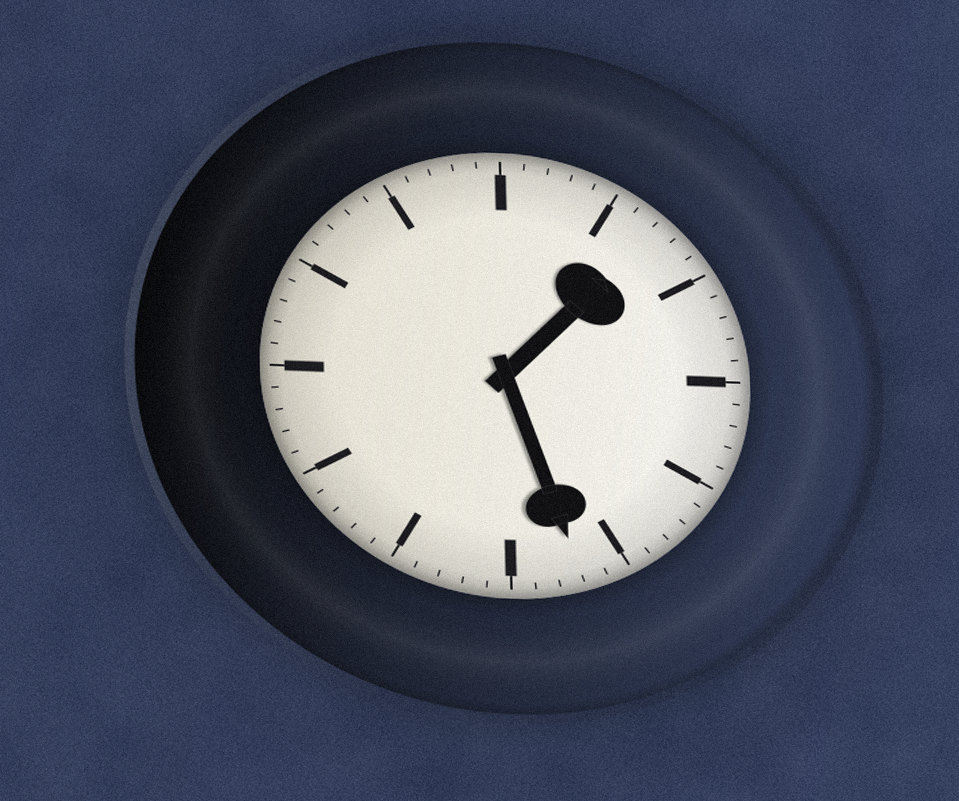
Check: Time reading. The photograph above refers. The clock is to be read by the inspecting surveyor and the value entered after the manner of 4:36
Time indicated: 1:27
